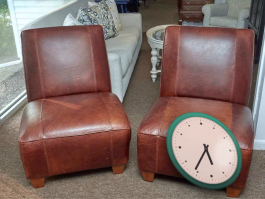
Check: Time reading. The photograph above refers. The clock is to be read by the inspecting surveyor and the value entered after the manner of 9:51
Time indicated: 5:36
